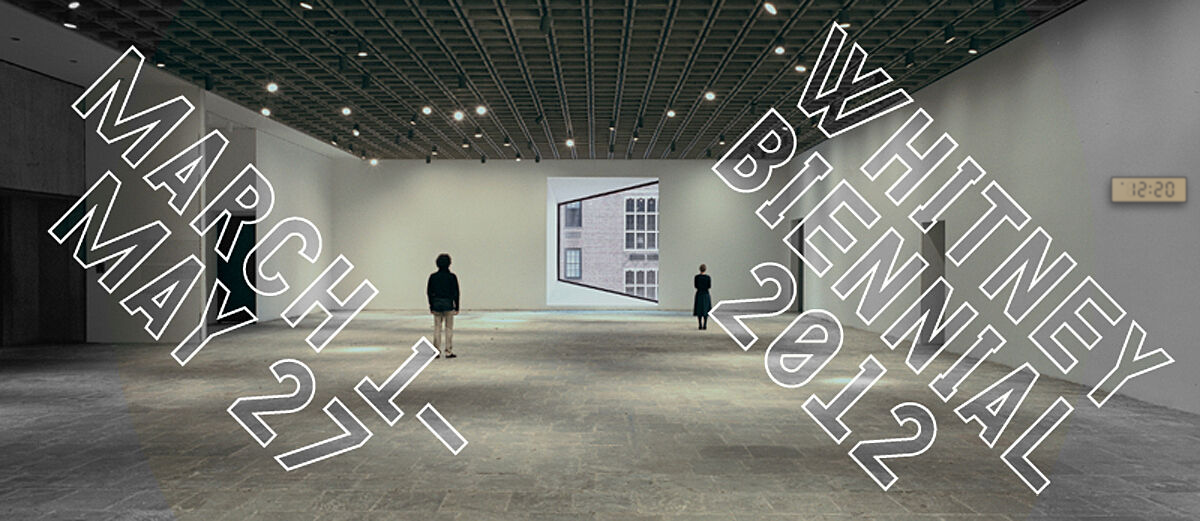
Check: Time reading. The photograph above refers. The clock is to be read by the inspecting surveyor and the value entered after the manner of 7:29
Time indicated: 12:20
